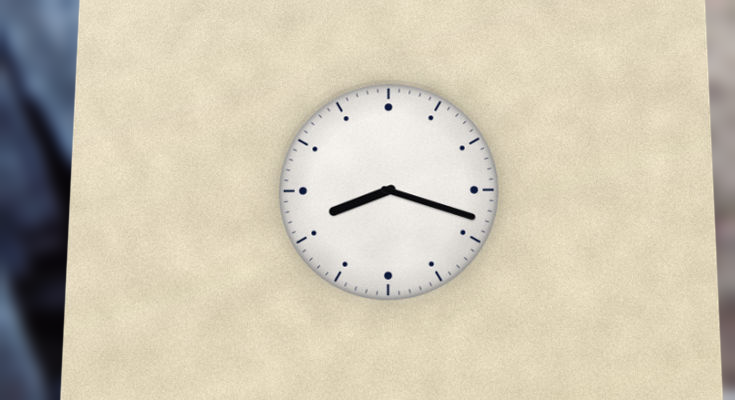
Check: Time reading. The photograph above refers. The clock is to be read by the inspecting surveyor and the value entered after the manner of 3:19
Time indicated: 8:18
